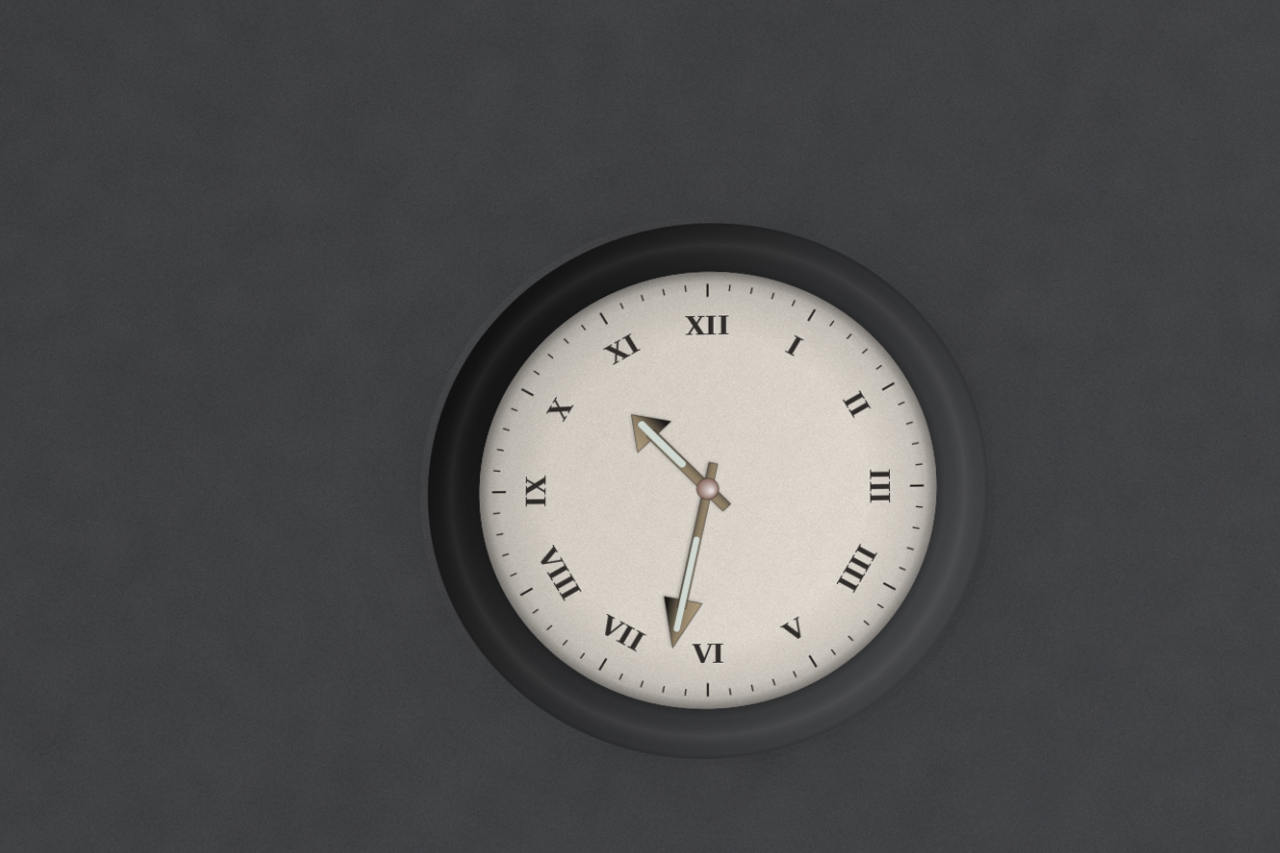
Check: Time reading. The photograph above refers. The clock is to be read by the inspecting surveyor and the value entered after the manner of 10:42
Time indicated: 10:32
